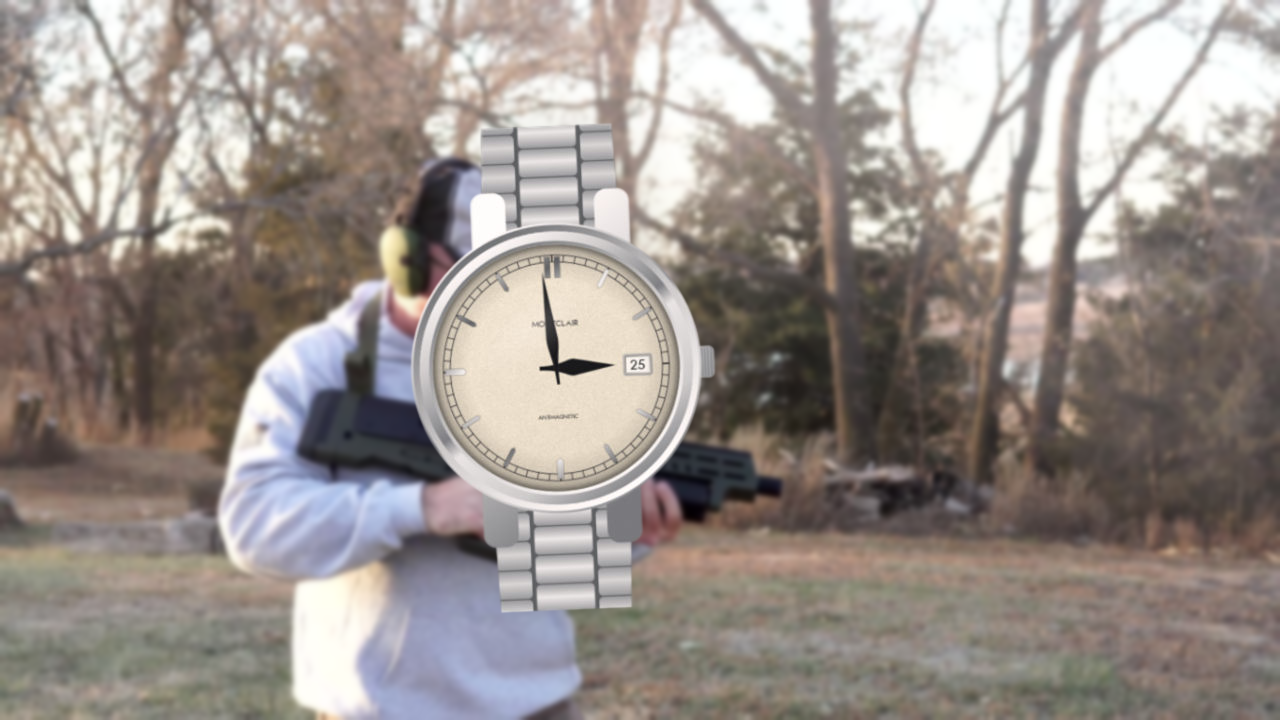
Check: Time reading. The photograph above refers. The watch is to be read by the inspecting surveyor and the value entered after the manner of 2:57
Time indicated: 2:59
